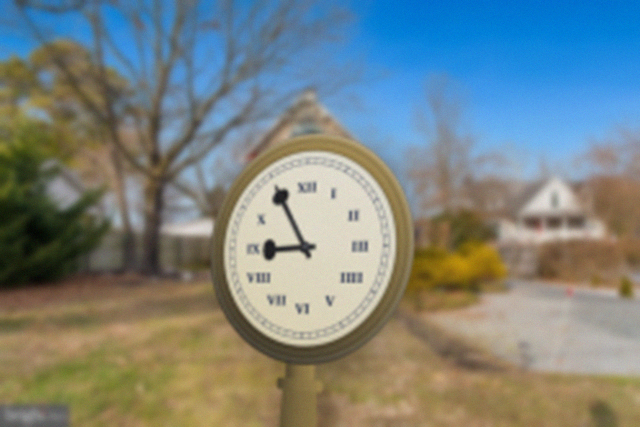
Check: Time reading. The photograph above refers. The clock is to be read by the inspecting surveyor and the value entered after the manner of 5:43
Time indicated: 8:55
